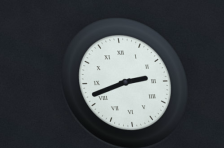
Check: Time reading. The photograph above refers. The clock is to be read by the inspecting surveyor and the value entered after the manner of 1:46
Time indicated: 2:42
